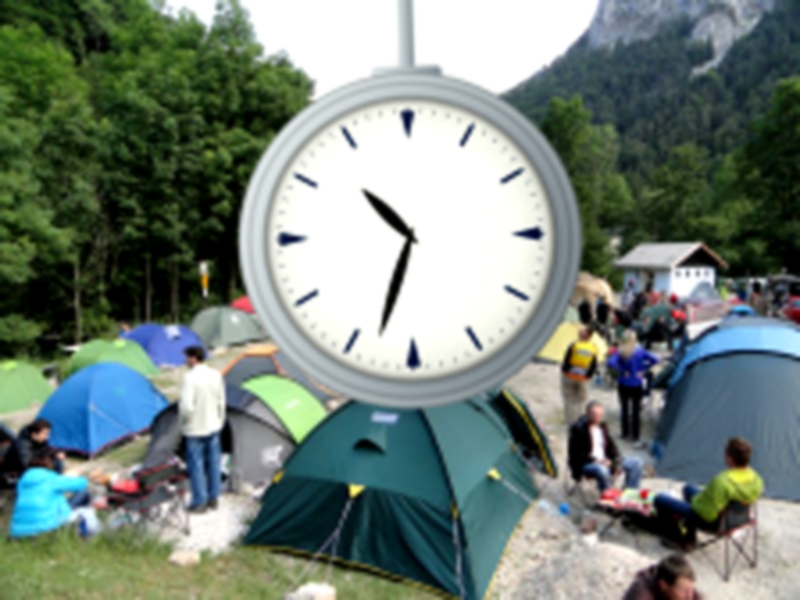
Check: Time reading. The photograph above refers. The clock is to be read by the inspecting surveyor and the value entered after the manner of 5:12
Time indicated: 10:33
